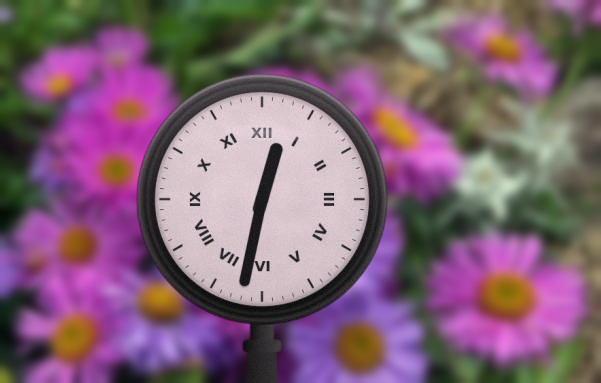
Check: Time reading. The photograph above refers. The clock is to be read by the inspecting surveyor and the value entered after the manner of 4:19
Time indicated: 12:32
